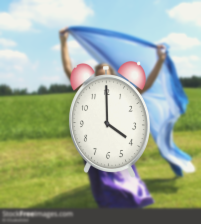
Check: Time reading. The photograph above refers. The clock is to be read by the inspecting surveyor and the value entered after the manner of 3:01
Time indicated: 4:00
